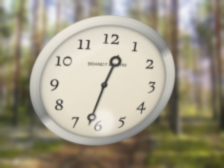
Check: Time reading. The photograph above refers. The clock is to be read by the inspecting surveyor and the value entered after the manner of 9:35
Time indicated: 12:32
